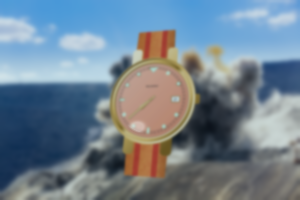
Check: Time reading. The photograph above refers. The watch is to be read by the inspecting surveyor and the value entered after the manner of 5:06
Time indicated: 7:38
